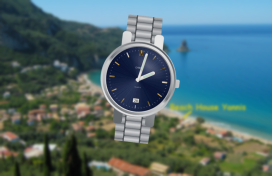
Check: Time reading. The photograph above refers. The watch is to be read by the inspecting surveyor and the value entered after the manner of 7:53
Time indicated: 2:02
